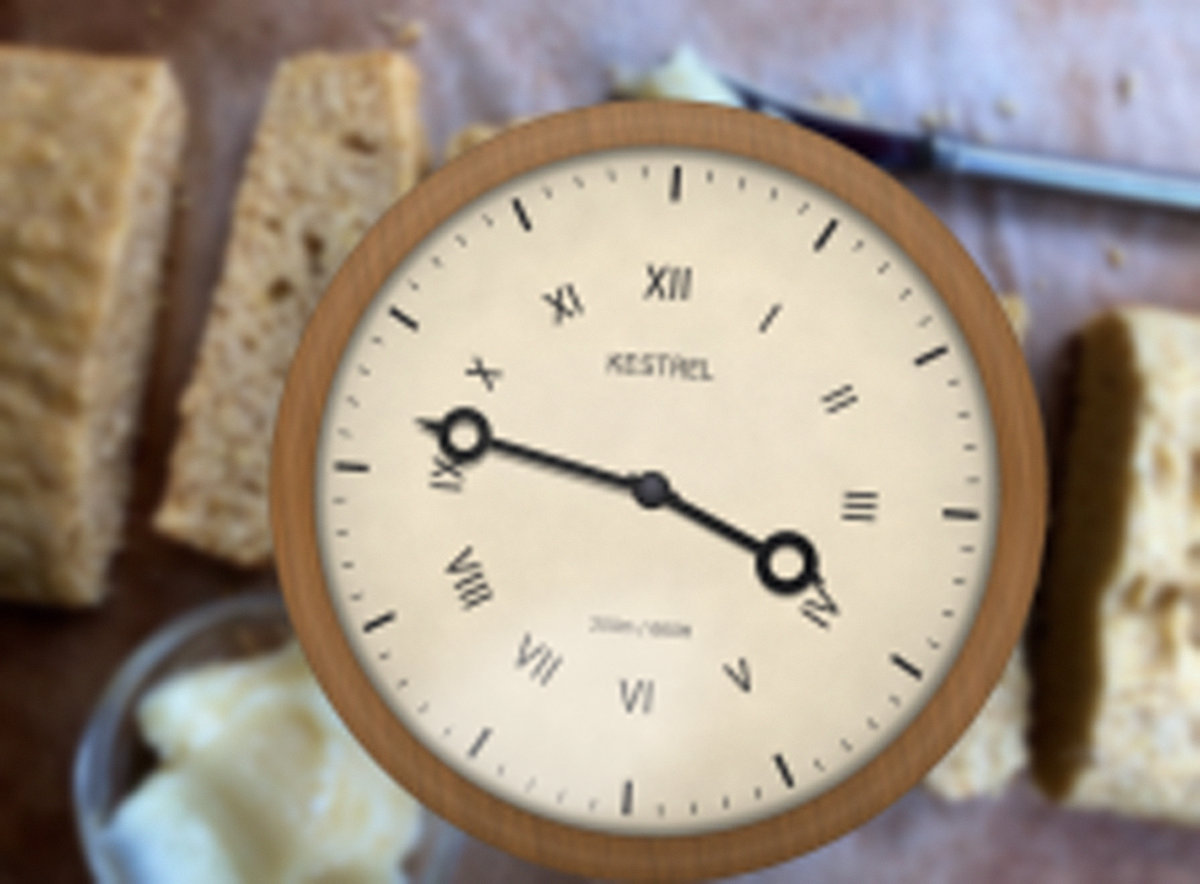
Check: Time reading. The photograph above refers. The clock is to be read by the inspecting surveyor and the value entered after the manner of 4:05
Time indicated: 3:47
